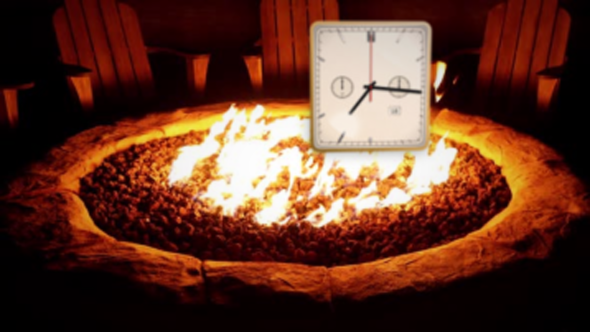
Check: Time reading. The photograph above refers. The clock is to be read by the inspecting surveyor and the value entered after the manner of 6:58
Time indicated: 7:16
